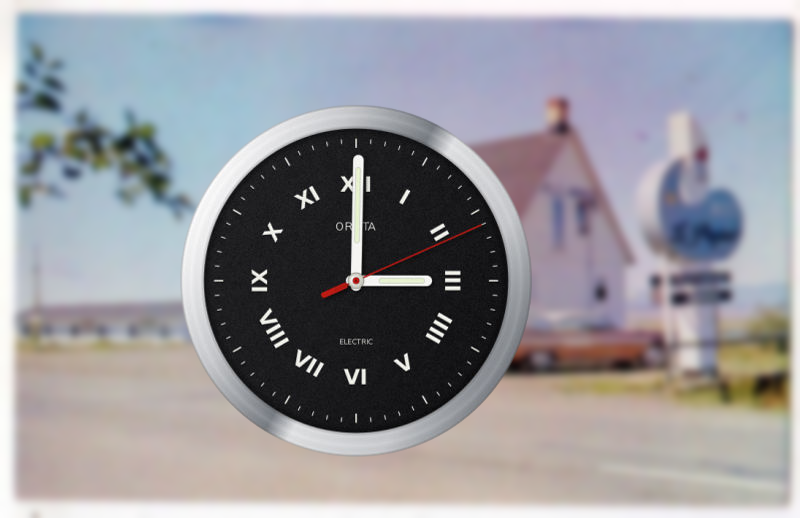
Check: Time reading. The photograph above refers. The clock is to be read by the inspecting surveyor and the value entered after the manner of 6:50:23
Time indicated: 3:00:11
